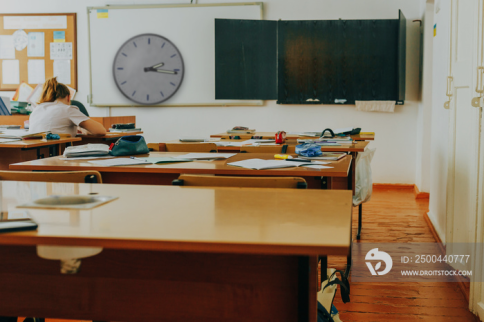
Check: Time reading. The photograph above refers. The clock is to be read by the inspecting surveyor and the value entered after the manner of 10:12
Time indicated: 2:16
